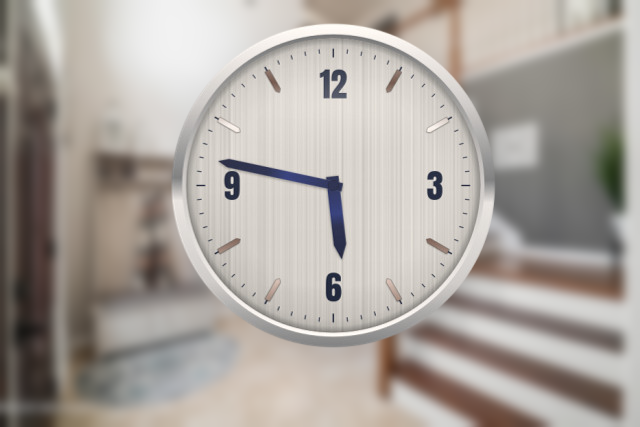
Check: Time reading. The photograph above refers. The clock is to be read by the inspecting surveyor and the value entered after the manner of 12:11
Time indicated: 5:47
